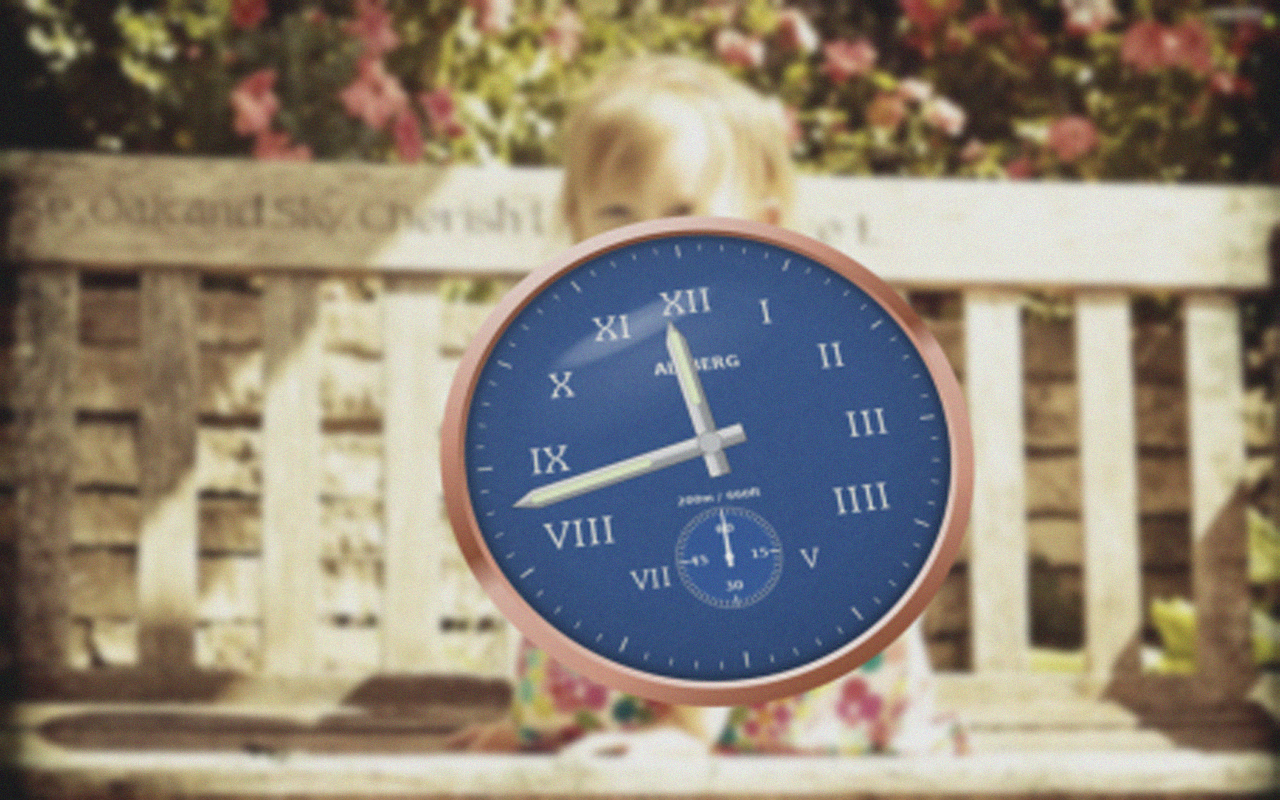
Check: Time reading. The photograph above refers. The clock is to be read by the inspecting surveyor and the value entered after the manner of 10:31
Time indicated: 11:43
